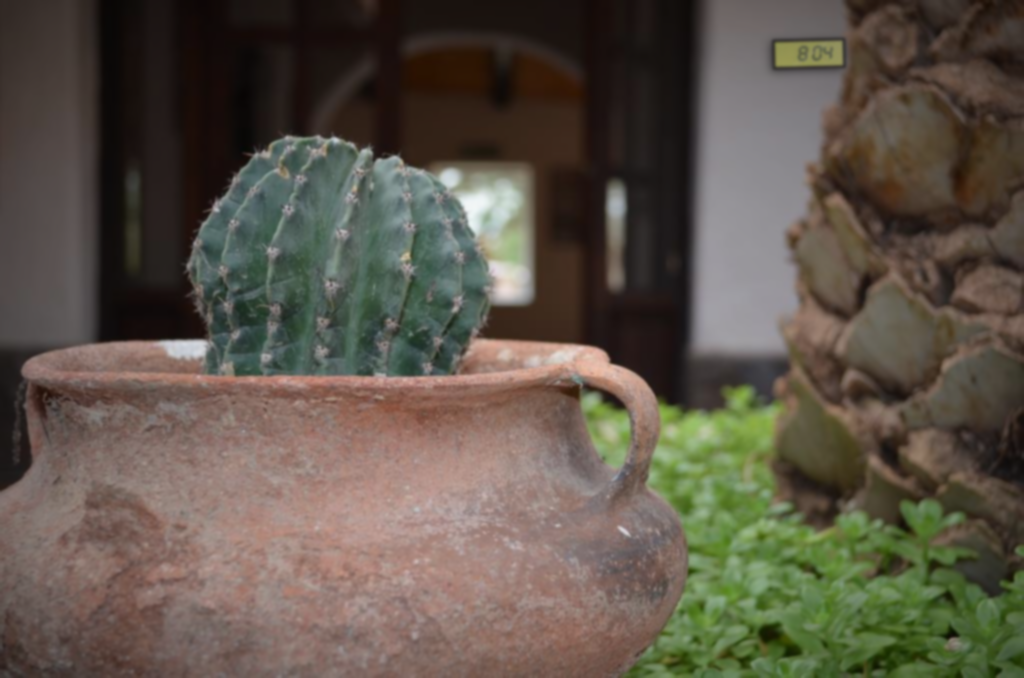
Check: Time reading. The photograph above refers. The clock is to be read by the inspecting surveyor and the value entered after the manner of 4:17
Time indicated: 8:04
